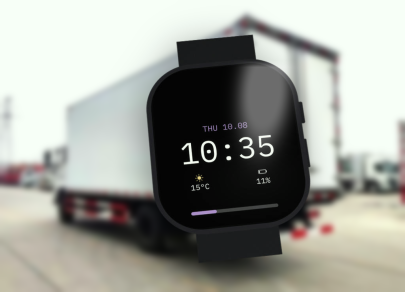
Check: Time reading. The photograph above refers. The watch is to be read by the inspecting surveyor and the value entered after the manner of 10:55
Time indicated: 10:35
